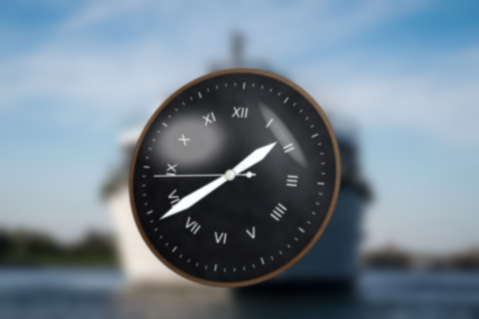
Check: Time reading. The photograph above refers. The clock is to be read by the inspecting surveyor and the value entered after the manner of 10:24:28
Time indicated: 1:38:44
